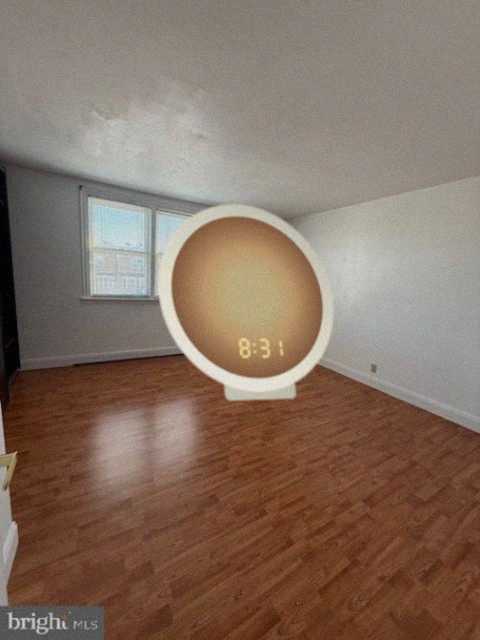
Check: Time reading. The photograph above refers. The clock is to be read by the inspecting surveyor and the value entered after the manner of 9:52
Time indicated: 8:31
